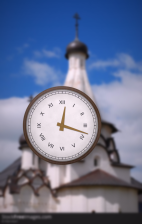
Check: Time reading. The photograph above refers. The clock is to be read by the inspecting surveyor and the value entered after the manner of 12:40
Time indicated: 12:18
